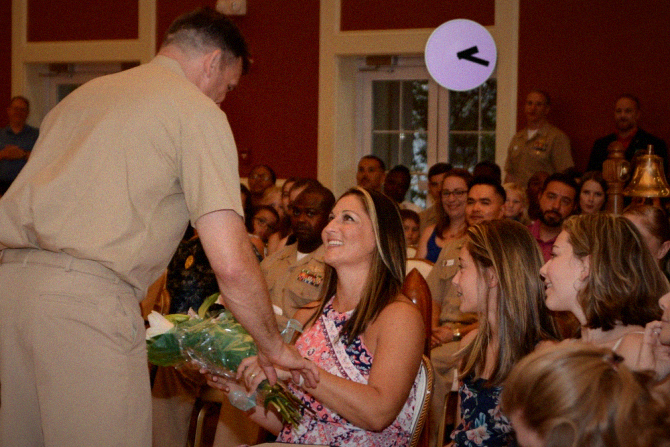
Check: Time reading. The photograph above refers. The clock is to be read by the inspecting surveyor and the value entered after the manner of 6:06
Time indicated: 2:18
